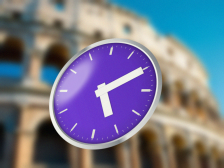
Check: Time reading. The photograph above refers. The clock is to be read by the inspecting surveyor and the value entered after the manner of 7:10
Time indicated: 5:10
